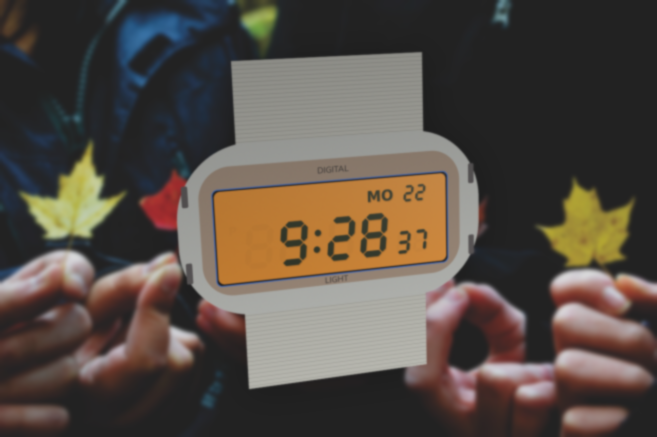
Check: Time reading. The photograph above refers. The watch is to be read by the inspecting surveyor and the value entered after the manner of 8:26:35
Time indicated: 9:28:37
